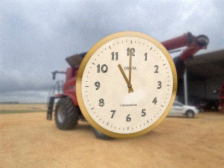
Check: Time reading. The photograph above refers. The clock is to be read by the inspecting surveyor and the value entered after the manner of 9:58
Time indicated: 11:00
